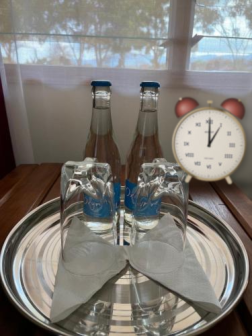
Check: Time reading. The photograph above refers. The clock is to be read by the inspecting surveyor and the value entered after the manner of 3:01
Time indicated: 1:00
